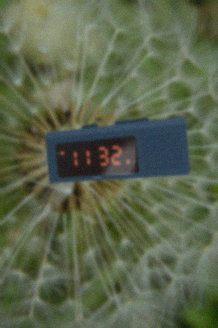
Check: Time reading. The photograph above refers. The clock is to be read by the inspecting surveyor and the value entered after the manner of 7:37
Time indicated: 11:32
